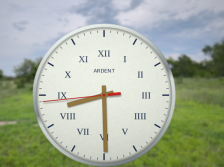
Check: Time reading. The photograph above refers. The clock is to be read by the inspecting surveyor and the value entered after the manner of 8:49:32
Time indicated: 8:29:44
